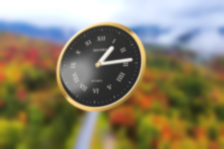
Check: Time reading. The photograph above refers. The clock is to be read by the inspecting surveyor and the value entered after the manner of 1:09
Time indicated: 1:14
